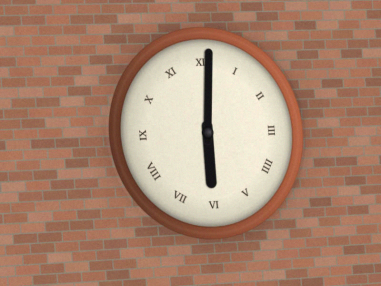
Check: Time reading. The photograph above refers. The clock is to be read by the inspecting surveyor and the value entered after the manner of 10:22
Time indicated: 6:01
